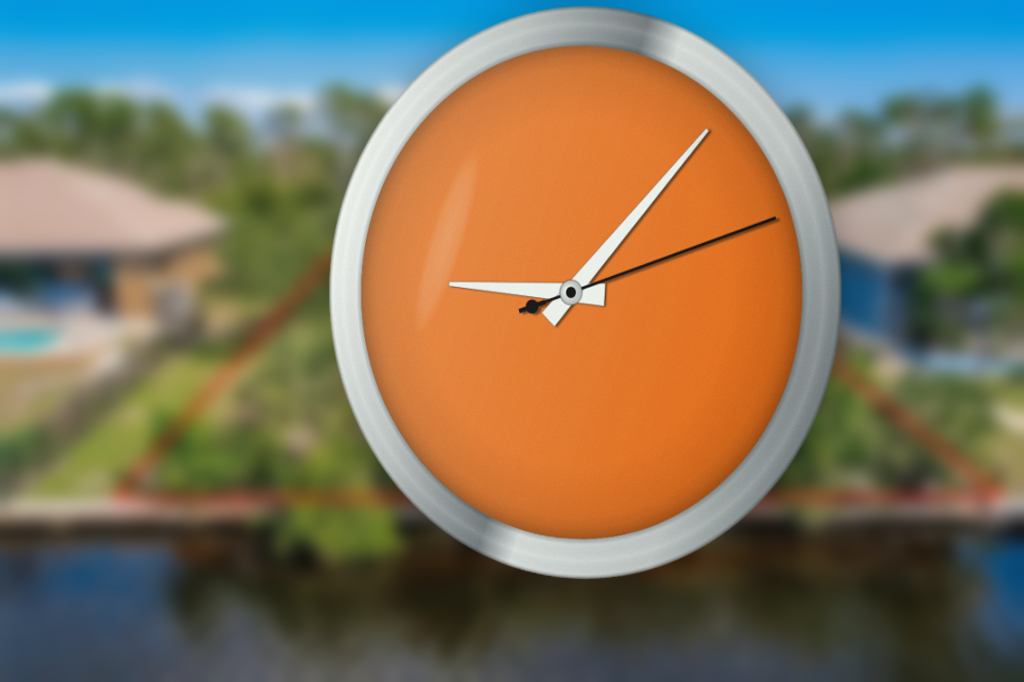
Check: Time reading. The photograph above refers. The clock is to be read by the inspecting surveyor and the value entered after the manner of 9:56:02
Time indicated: 9:07:12
